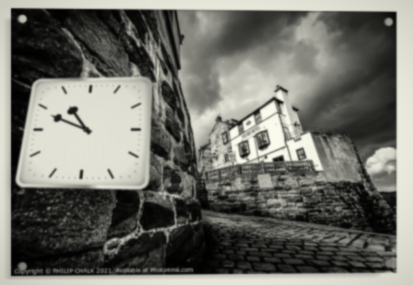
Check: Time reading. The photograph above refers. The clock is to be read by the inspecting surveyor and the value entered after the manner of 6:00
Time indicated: 10:49
